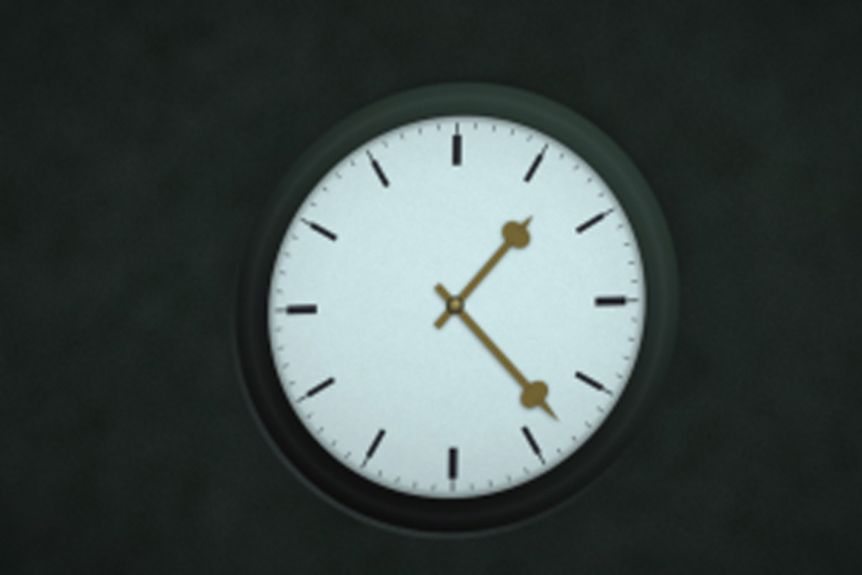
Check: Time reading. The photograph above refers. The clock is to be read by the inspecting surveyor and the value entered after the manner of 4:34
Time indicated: 1:23
